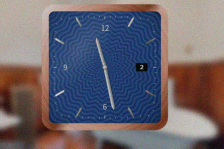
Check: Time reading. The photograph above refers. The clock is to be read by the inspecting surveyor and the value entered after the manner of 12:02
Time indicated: 11:28
